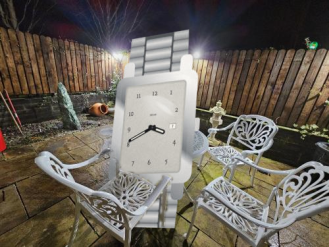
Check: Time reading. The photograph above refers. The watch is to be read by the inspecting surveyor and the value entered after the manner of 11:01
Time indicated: 3:41
